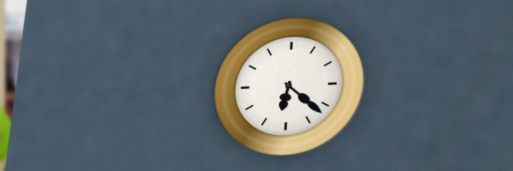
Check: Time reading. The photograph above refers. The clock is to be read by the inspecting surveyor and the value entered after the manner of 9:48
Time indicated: 6:22
